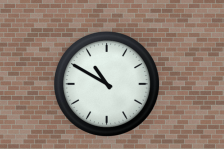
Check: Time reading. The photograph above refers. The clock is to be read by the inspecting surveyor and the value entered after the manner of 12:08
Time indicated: 10:50
